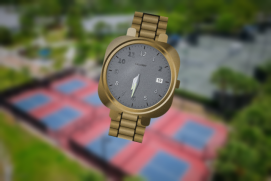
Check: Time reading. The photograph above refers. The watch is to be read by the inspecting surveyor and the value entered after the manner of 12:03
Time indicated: 6:31
